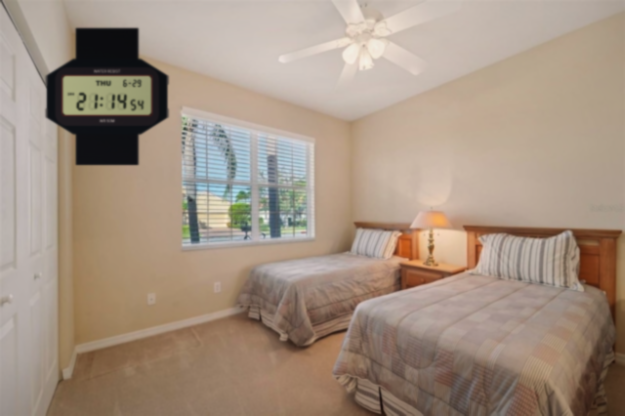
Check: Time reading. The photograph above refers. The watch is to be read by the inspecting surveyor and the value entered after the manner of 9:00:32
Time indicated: 21:14:54
